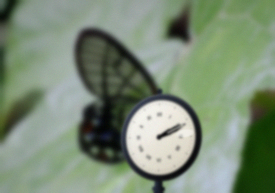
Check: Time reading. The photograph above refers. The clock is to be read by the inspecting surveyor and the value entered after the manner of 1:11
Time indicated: 2:11
